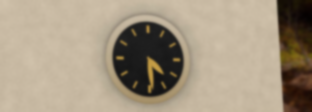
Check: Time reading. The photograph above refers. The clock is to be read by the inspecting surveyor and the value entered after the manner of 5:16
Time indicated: 4:29
